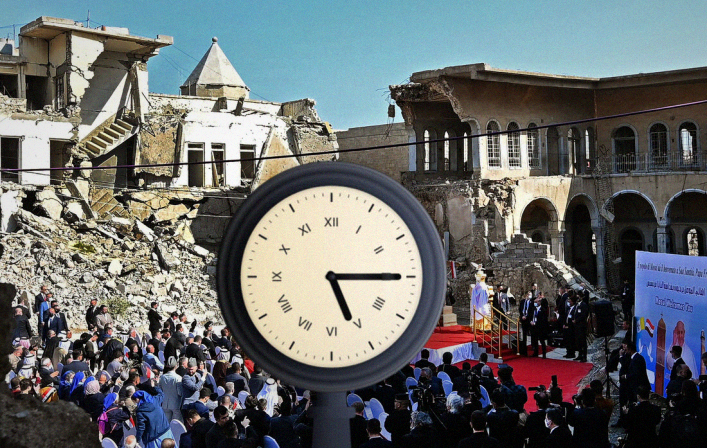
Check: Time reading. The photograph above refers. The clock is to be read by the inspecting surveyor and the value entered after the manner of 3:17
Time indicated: 5:15
